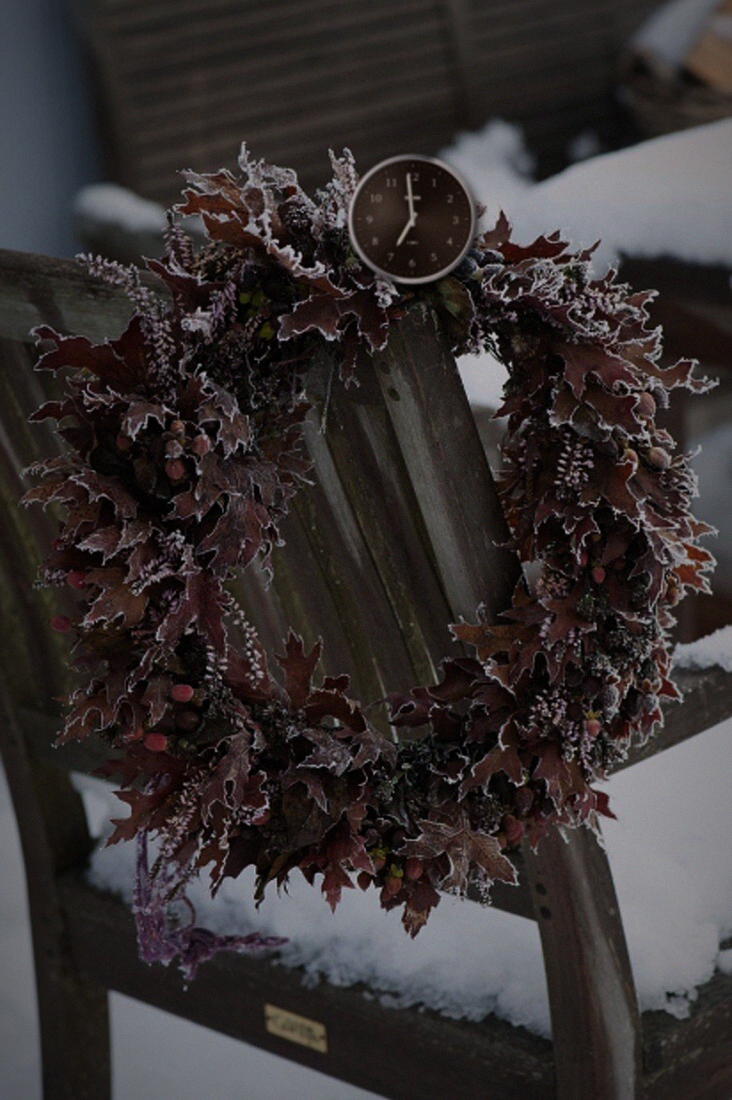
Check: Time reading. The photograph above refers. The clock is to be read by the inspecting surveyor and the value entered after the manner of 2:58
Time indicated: 6:59
